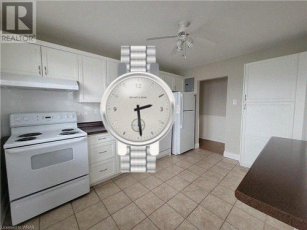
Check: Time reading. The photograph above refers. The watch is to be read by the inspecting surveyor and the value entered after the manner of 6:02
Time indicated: 2:29
